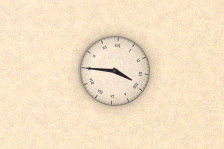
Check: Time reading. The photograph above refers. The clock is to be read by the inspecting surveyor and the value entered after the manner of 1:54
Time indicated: 3:45
